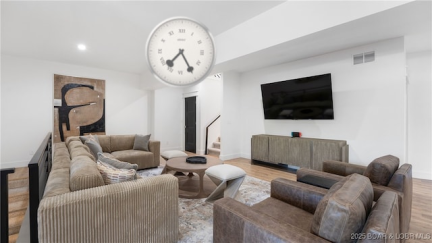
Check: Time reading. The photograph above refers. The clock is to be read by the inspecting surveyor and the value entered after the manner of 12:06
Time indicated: 7:25
